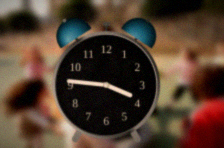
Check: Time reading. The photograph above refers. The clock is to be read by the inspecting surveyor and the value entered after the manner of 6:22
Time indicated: 3:46
